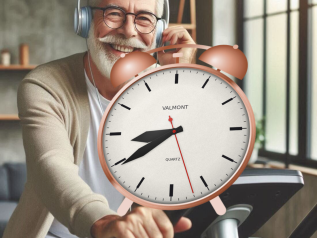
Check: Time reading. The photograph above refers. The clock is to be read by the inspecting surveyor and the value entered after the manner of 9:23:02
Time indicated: 8:39:27
